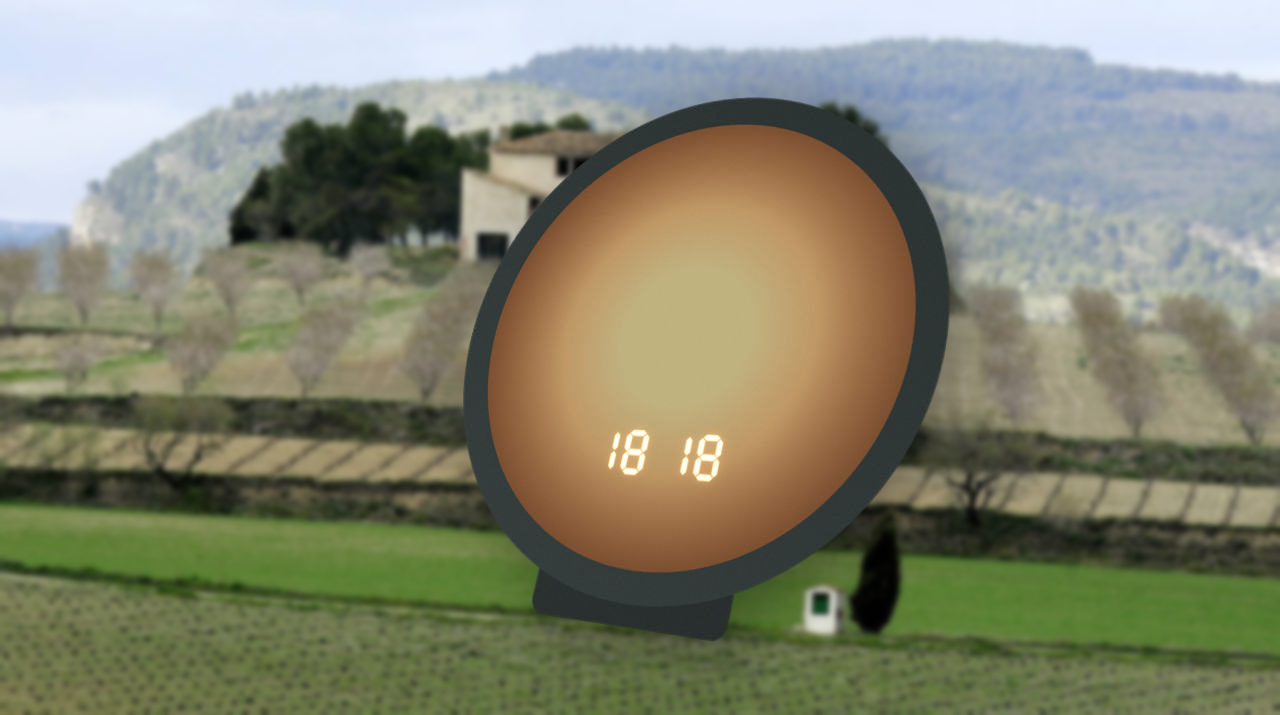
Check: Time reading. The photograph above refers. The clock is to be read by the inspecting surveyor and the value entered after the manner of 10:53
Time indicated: 18:18
